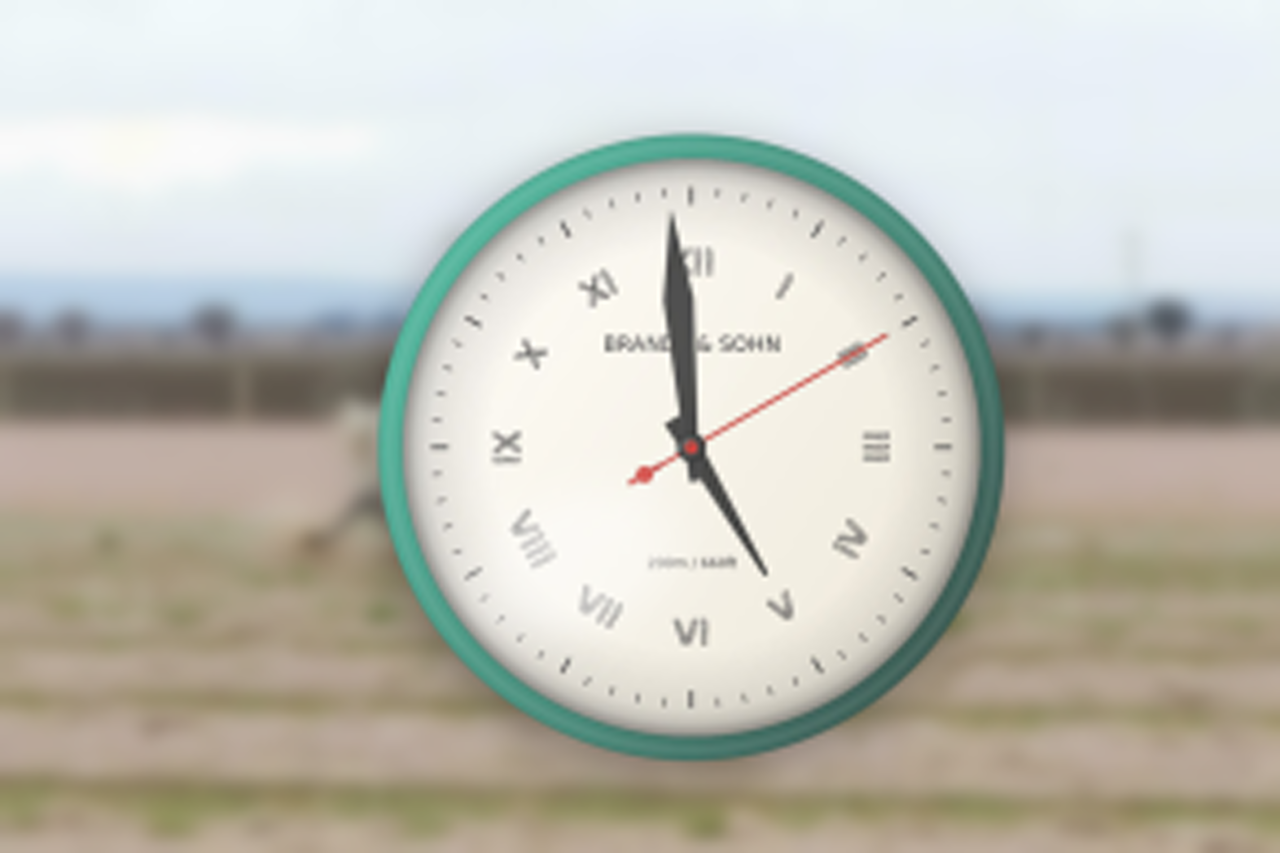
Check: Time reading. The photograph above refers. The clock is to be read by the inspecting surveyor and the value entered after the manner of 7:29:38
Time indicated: 4:59:10
